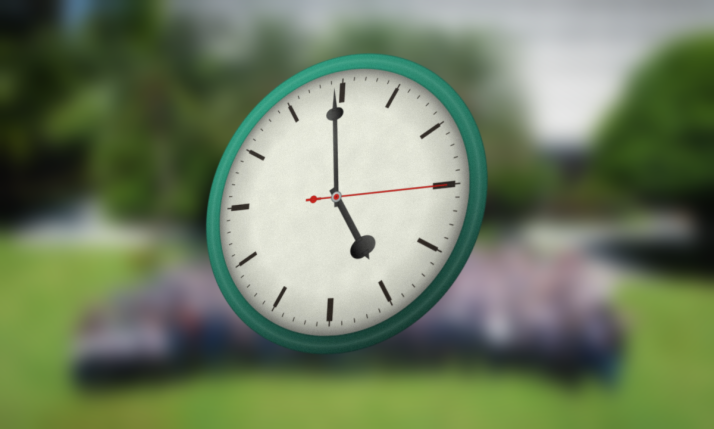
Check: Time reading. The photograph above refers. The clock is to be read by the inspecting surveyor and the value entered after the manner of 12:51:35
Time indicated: 4:59:15
